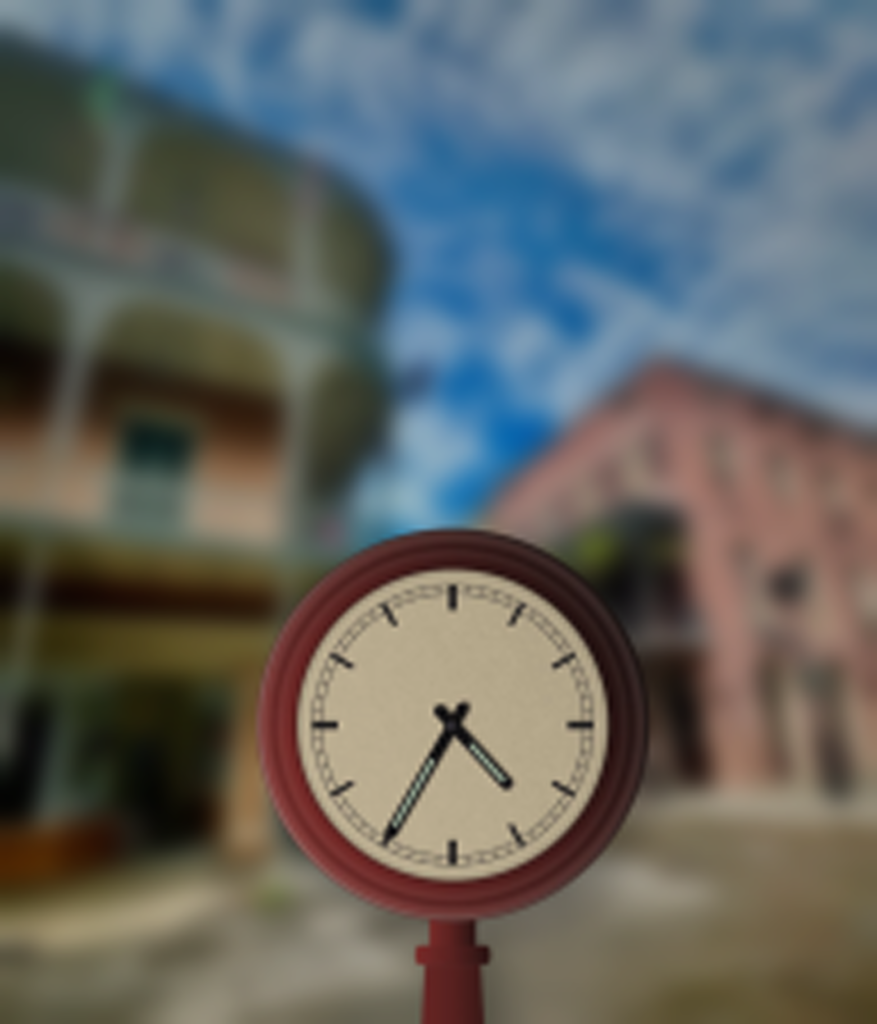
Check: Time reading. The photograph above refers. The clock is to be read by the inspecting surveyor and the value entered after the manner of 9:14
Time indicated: 4:35
